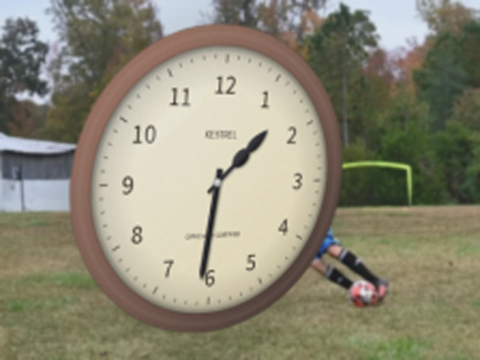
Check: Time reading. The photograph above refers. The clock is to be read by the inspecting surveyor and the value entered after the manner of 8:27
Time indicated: 1:31
